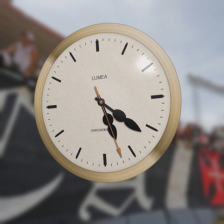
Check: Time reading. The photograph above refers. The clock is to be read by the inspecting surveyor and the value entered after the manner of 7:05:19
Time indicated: 5:21:27
